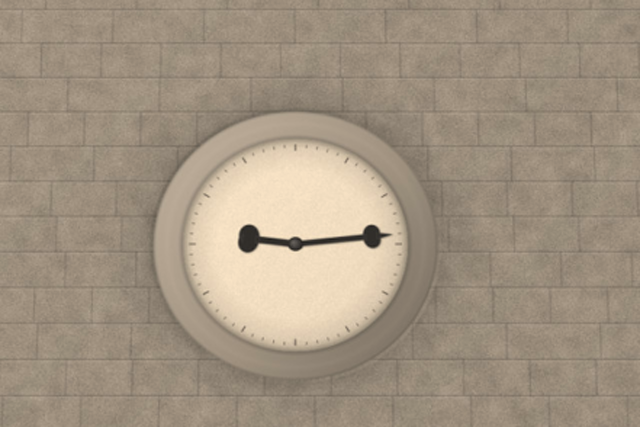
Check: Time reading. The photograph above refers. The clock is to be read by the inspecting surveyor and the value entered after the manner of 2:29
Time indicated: 9:14
